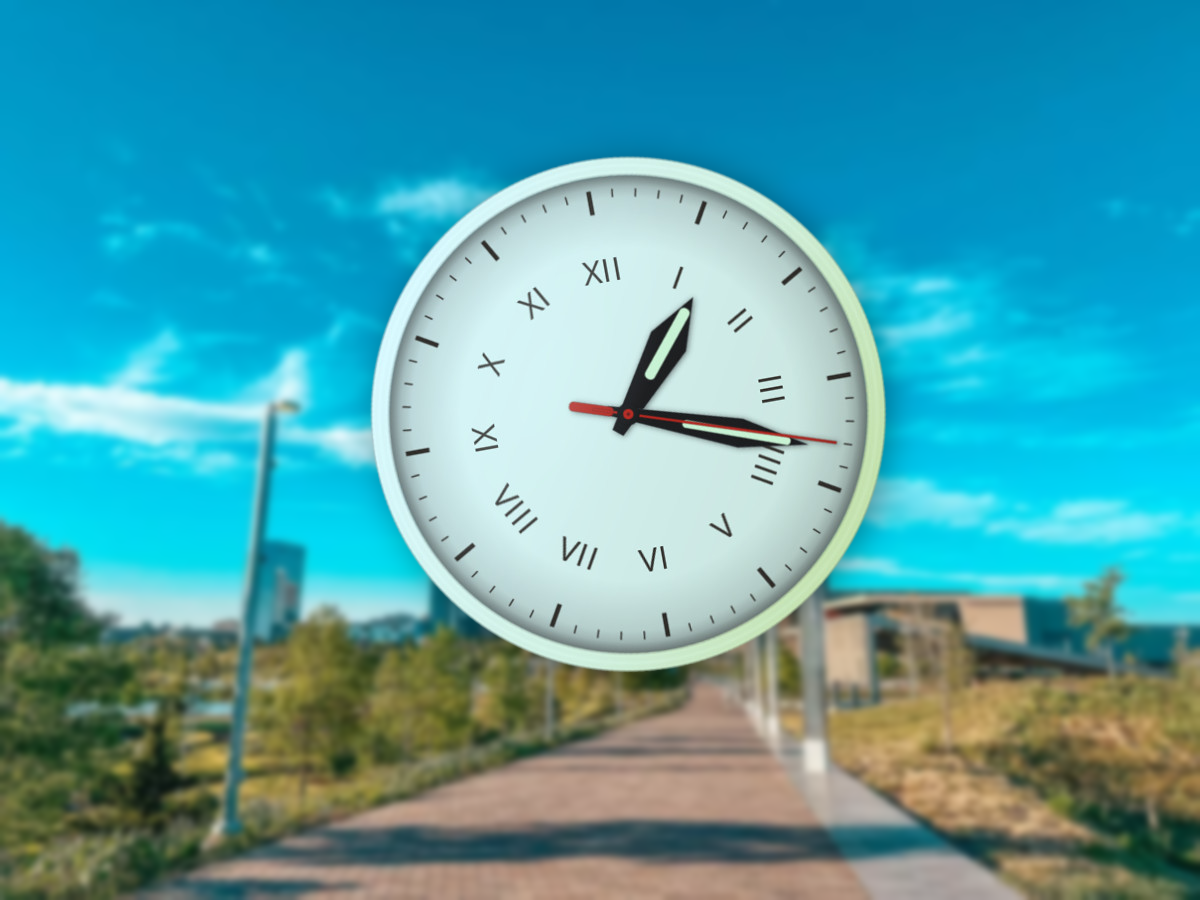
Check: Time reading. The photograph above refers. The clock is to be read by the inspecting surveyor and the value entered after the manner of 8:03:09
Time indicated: 1:18:18
